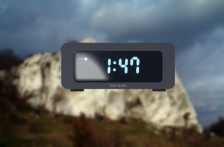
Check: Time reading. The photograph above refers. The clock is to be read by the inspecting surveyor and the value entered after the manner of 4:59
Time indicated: 1:47
